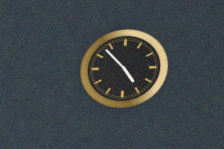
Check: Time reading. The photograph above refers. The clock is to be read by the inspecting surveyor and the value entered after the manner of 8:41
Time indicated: 4:53
